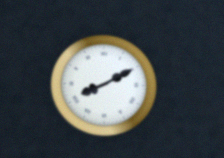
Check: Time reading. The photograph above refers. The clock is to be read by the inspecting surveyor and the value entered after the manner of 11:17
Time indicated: 8:10
